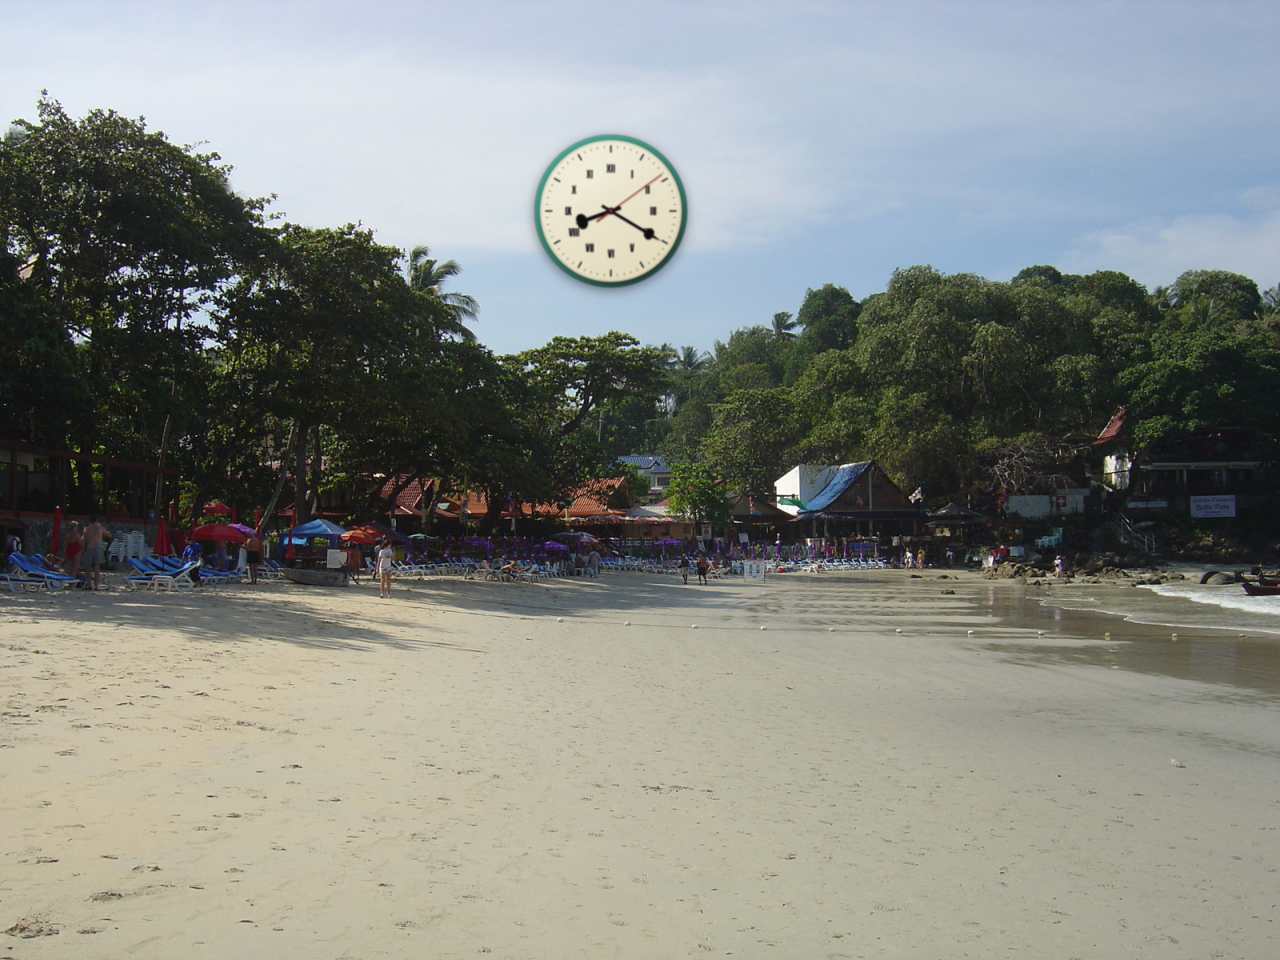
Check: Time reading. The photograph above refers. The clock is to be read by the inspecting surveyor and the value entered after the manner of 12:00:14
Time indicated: 8:20:09
